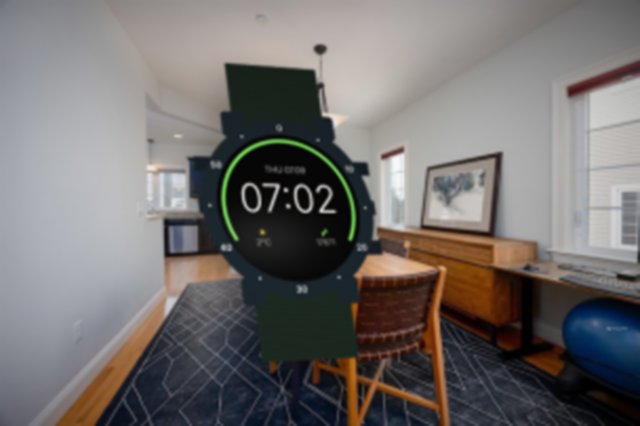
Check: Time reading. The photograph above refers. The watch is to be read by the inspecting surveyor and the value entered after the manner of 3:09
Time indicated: 7:02
